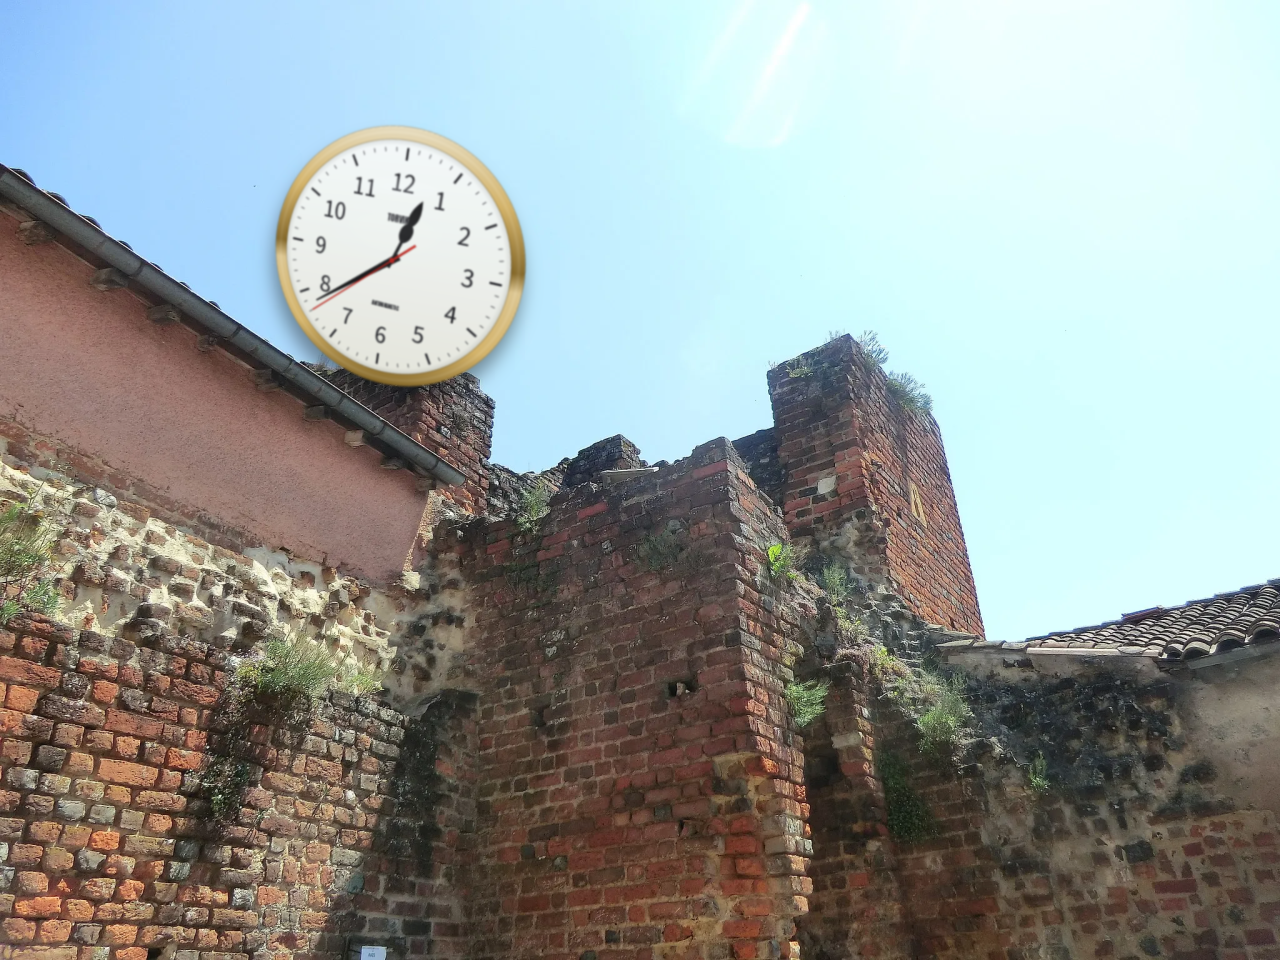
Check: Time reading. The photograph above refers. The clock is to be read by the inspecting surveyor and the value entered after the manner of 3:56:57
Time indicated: 12:38:38
